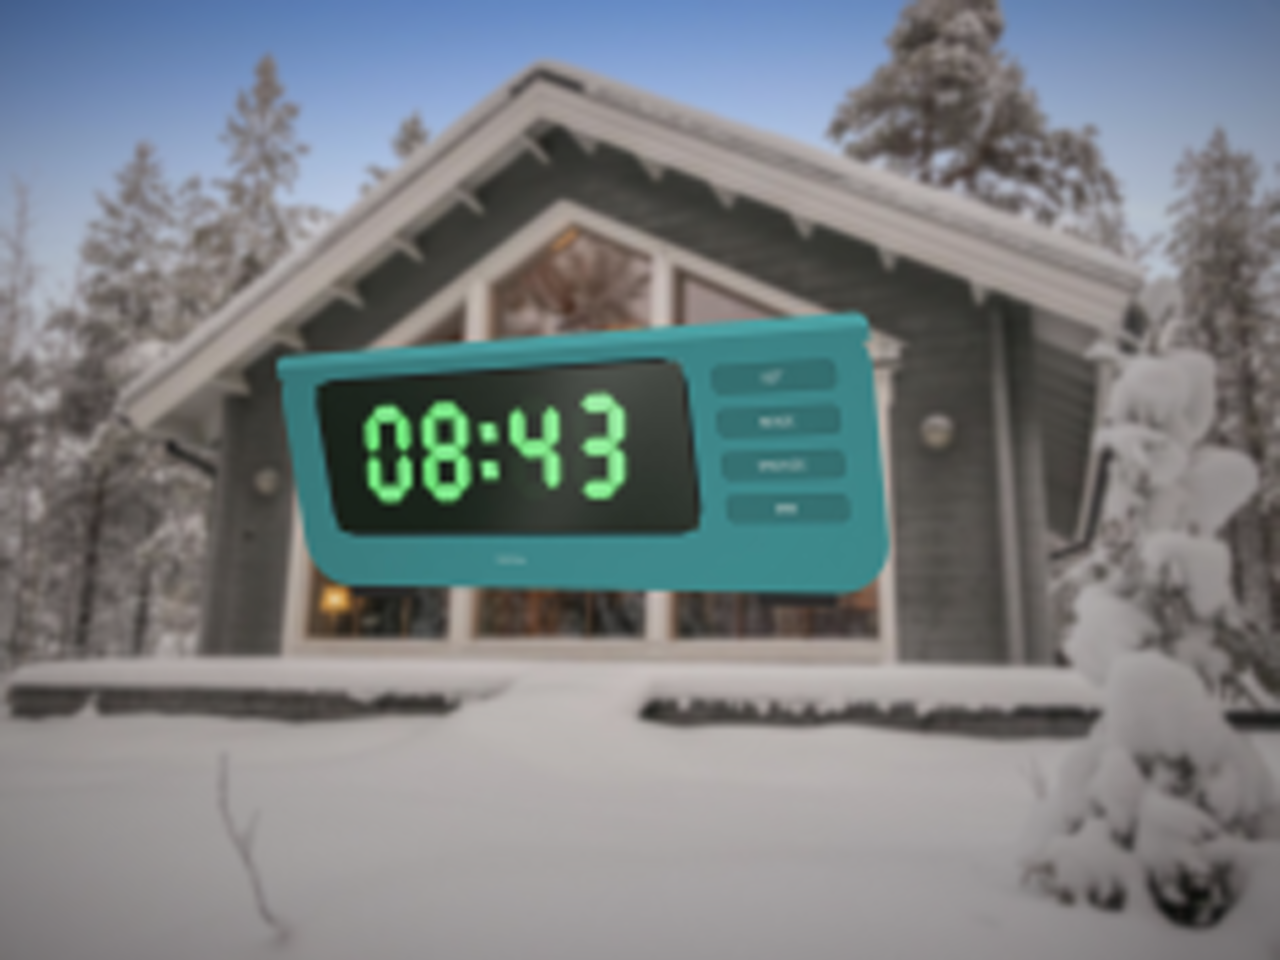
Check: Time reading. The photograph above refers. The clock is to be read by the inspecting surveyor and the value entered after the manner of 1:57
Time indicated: 8:43
